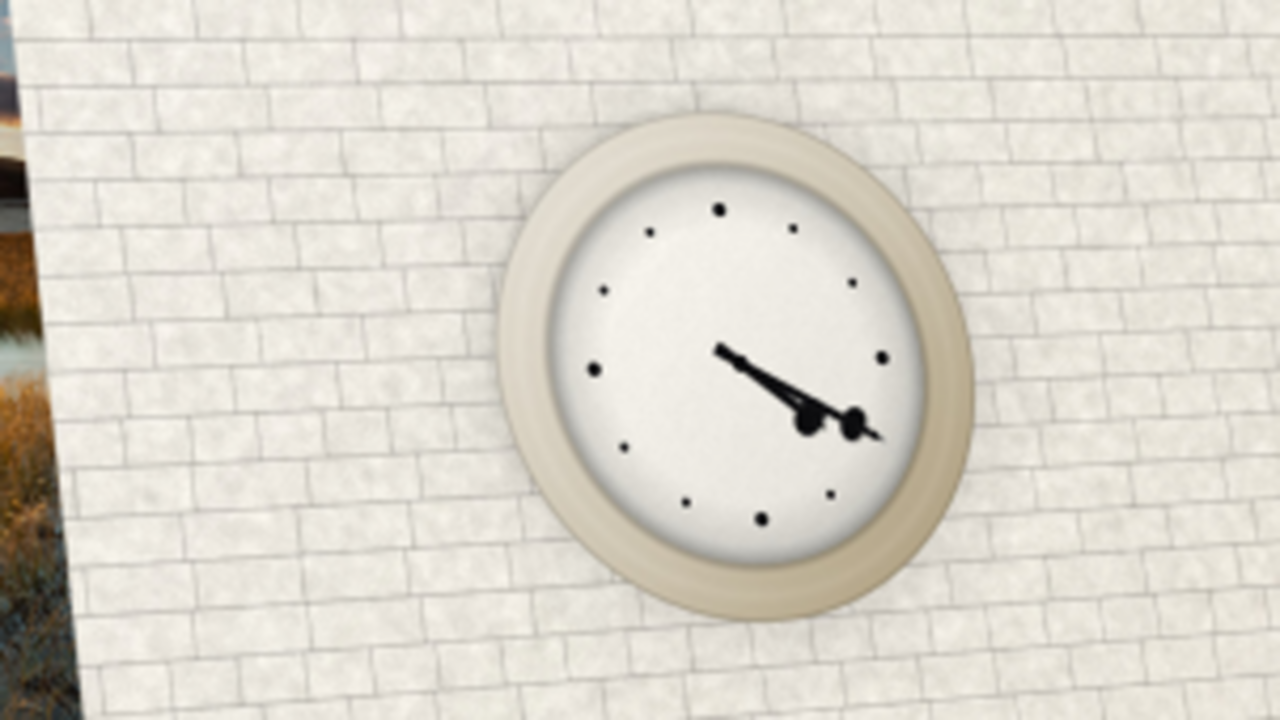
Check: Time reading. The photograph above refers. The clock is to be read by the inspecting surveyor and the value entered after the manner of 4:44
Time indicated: 4:20
